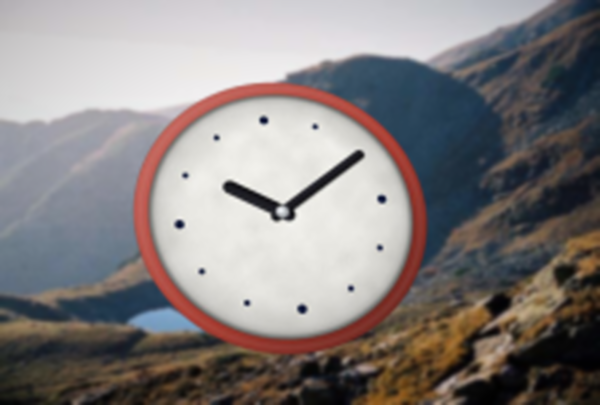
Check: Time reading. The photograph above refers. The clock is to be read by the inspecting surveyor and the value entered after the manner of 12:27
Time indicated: 10:10
